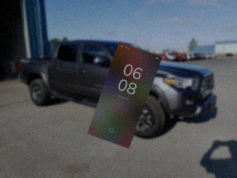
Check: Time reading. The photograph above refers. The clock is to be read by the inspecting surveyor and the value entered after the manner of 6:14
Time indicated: 6:08
